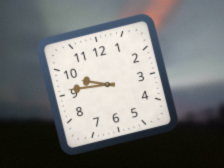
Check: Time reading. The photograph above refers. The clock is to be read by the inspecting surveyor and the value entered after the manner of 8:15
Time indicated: 9:46
